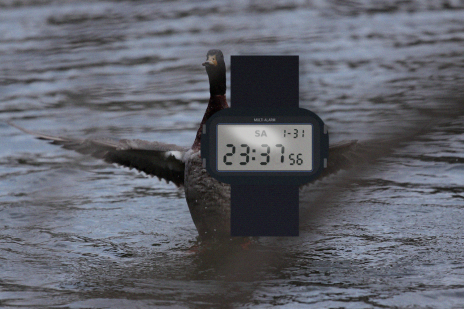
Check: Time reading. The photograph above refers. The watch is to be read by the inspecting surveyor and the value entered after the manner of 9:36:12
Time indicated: 23:37:56
